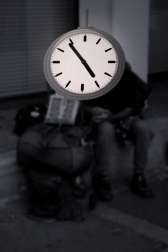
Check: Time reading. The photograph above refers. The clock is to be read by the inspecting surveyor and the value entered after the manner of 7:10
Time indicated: 4:54
